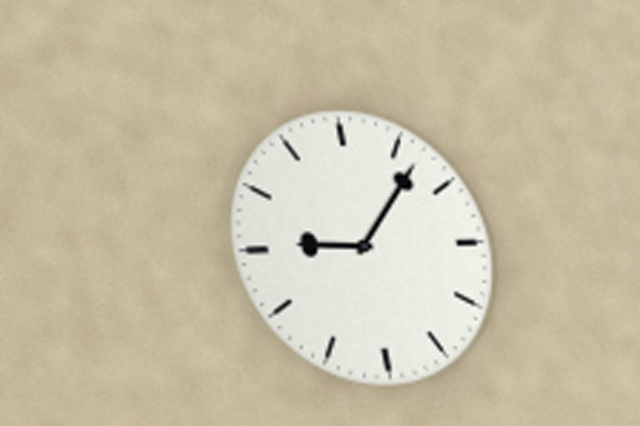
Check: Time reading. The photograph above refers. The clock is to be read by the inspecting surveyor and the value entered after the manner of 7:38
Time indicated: 9:07
